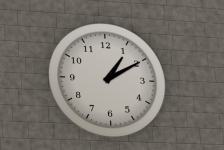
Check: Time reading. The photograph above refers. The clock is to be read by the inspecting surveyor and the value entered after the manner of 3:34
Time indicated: 1:10
